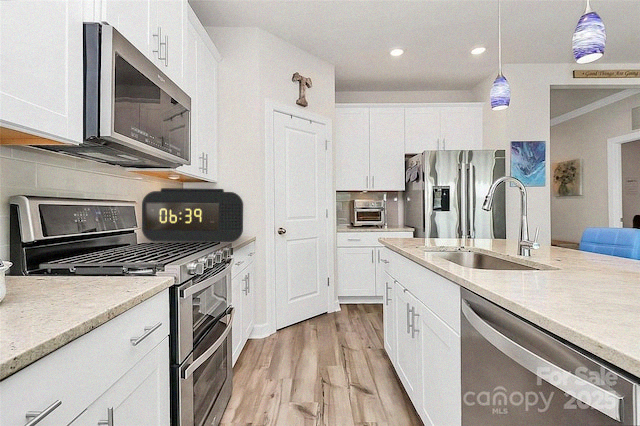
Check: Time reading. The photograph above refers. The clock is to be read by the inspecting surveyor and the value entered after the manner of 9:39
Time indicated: 6:39
